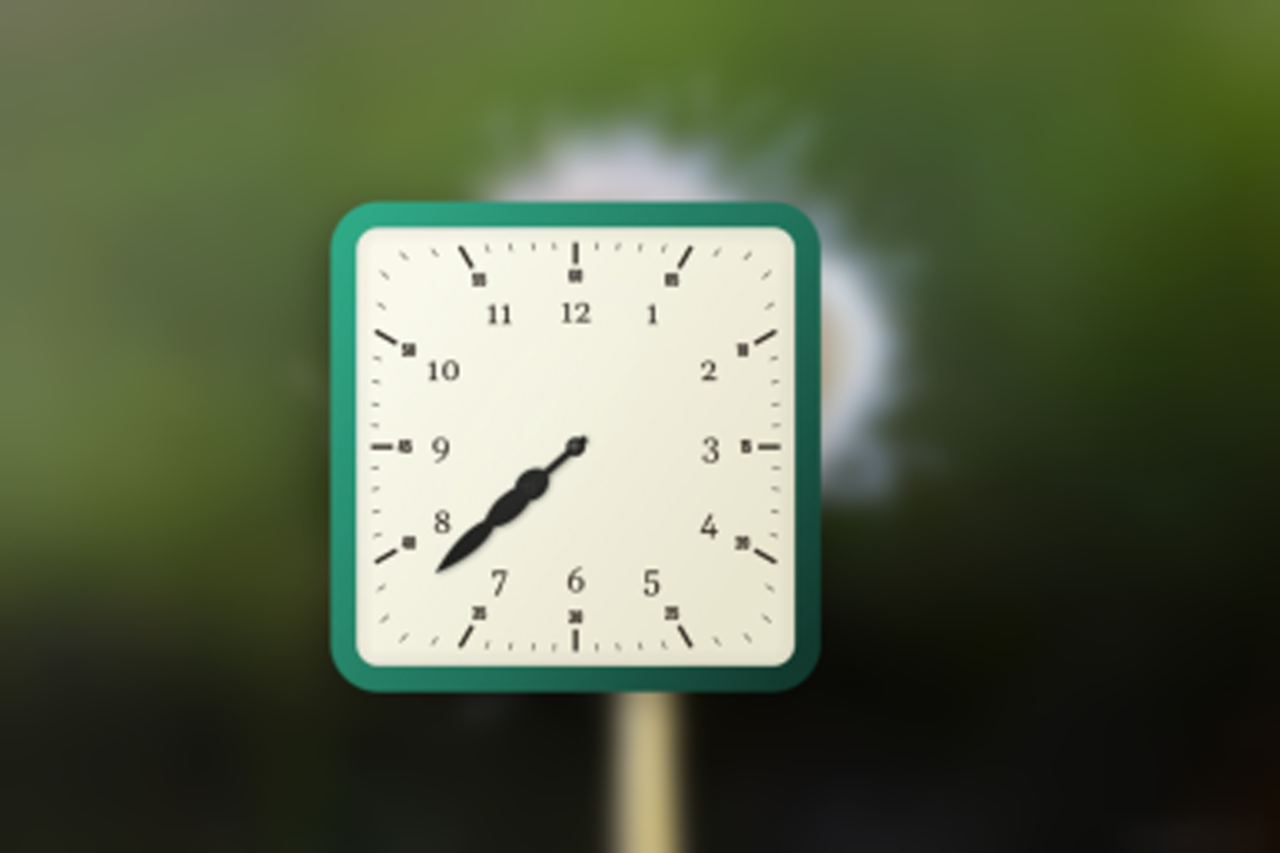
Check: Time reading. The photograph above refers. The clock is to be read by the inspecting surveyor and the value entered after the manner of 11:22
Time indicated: 7:38
